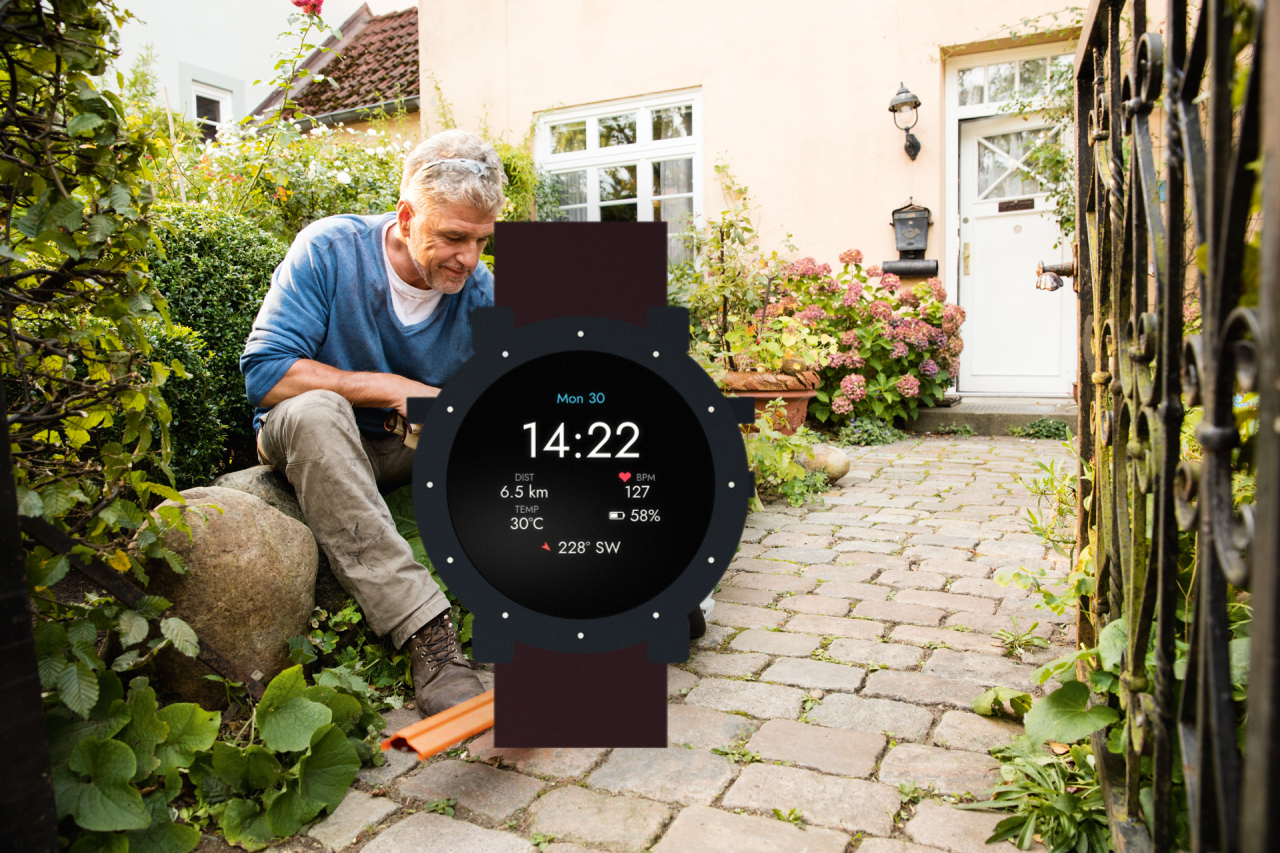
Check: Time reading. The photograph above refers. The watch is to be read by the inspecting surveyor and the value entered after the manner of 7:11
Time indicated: 14:22
